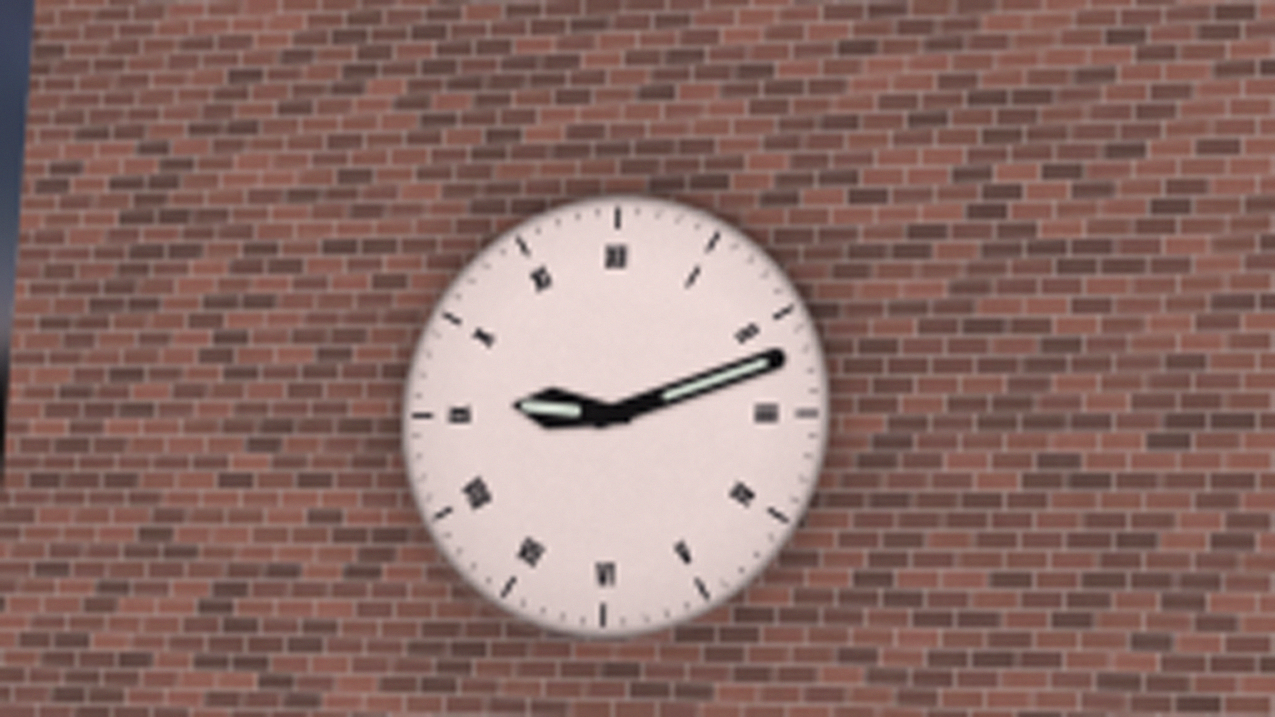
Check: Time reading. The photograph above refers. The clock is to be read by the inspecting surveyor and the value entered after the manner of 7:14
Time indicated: 9:12
